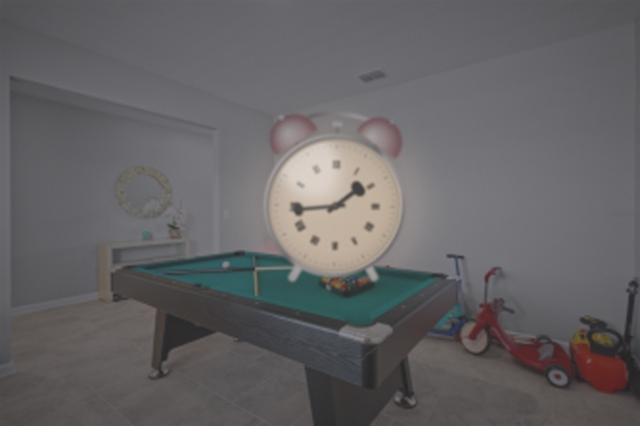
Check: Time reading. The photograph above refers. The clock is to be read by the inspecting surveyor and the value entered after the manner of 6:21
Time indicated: 1:44
